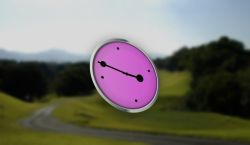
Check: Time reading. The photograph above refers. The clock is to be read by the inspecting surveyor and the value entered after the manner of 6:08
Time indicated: 3:50
